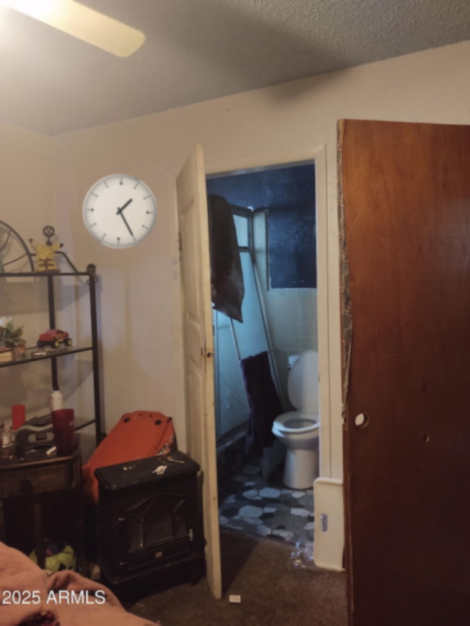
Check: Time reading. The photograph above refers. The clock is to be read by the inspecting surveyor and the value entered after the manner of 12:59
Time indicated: 1:25
